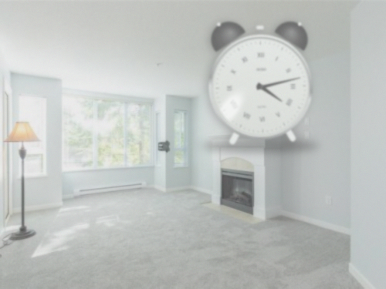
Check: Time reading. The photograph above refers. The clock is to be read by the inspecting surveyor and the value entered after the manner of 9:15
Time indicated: 4:13
